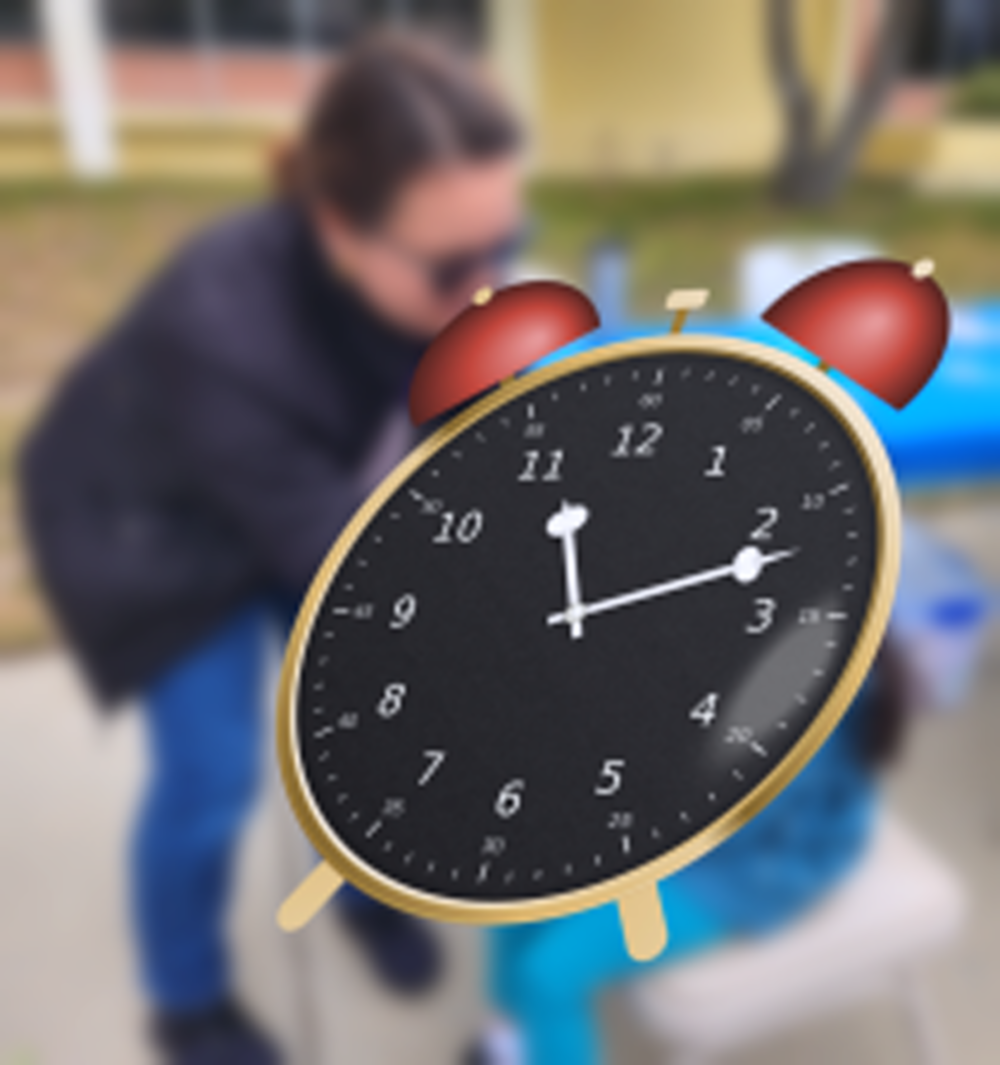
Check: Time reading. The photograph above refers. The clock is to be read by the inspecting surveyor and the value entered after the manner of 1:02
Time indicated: 11:12
